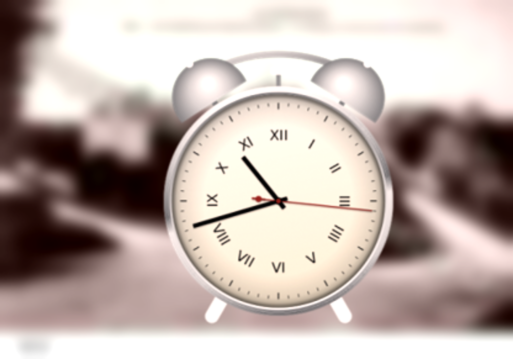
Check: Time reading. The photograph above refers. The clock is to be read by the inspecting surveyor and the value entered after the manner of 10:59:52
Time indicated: 10:42:16
